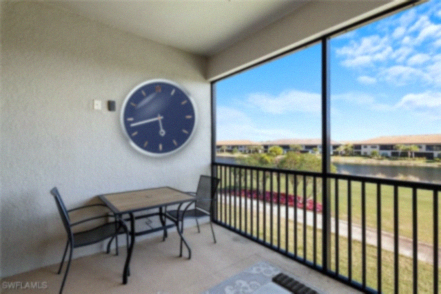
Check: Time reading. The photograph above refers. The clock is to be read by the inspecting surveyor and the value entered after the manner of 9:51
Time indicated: 5:43
